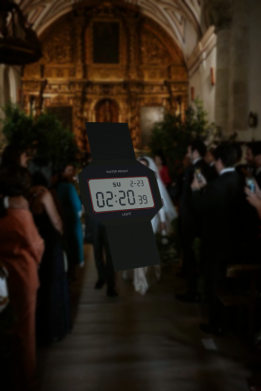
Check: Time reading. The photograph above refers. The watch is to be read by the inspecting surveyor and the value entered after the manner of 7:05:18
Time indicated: 2:20:39
